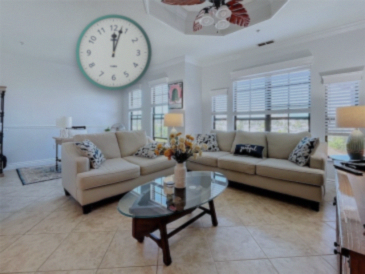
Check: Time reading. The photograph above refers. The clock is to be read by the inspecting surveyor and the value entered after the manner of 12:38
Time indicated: 12:03
